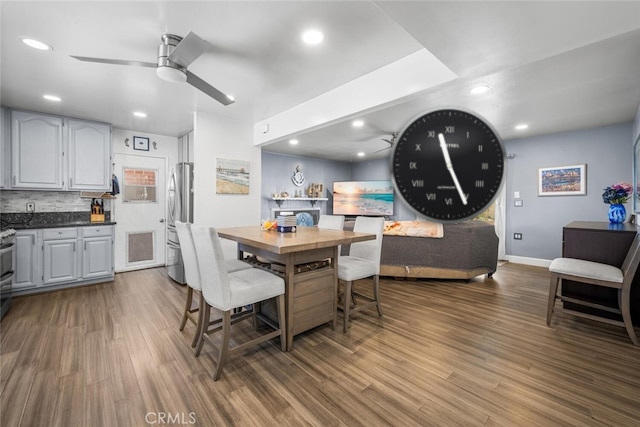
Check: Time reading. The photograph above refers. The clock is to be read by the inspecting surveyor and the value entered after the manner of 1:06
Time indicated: 11:26
